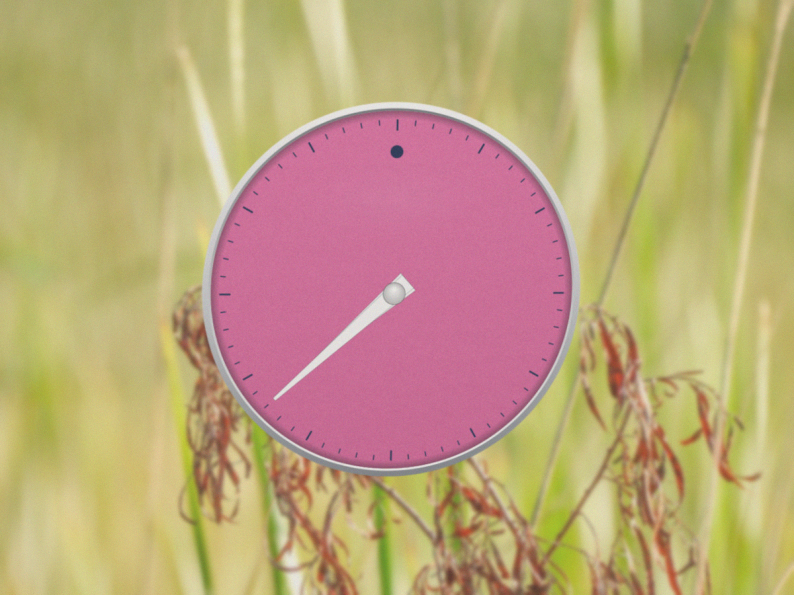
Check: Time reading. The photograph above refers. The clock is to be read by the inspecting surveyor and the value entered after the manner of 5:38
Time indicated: 7:38
